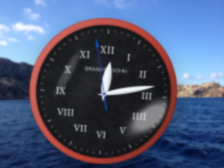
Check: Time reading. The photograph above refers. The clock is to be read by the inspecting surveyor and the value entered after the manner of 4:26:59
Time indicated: 12:12:58
